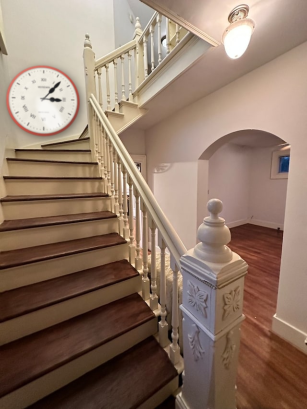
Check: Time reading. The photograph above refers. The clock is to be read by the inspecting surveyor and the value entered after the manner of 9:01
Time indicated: 3:07
